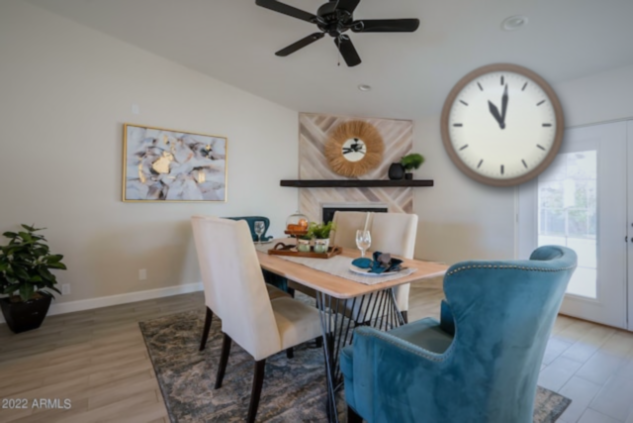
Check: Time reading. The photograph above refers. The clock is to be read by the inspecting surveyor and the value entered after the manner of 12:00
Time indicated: 11:01
